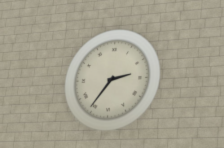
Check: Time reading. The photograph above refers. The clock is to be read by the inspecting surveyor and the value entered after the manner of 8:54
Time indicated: 2:36
